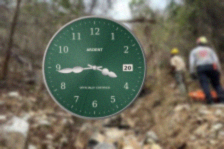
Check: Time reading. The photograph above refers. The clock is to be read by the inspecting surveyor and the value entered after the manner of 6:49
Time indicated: 3:44
